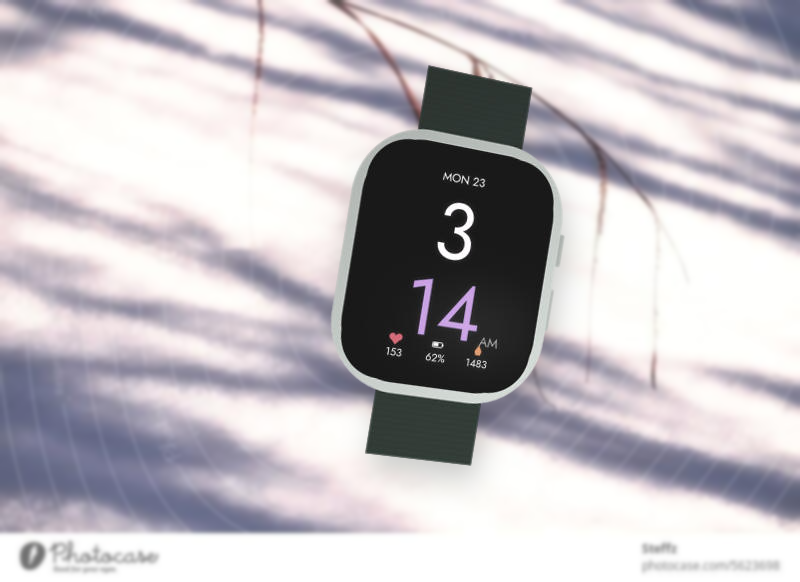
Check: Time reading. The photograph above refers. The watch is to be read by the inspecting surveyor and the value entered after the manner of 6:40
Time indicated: 3:14
